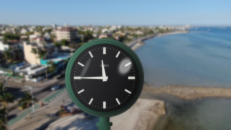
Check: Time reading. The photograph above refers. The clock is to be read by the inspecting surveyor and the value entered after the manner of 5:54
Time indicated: 11:45
